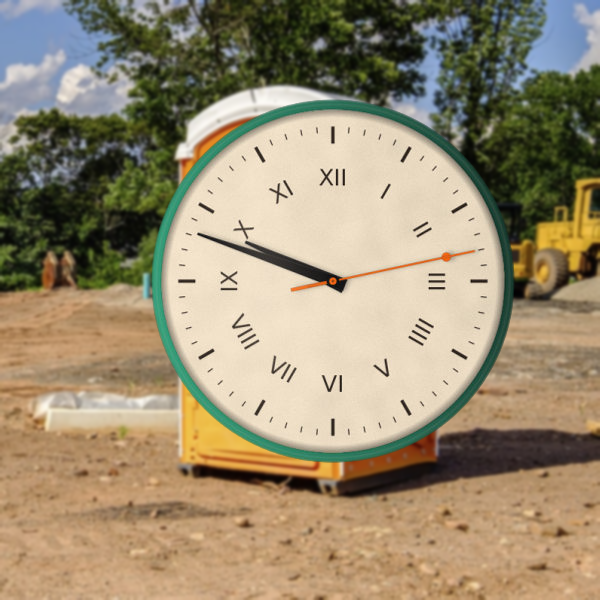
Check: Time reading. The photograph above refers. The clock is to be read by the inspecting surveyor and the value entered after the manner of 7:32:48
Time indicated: 9:48:13
